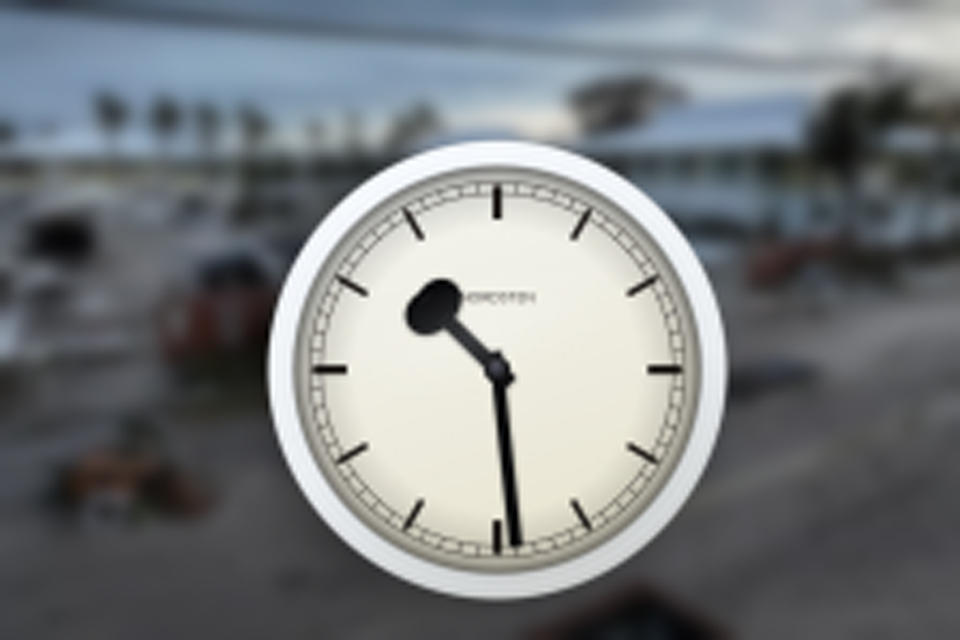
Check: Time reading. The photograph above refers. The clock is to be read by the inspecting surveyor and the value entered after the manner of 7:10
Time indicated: 10:29
